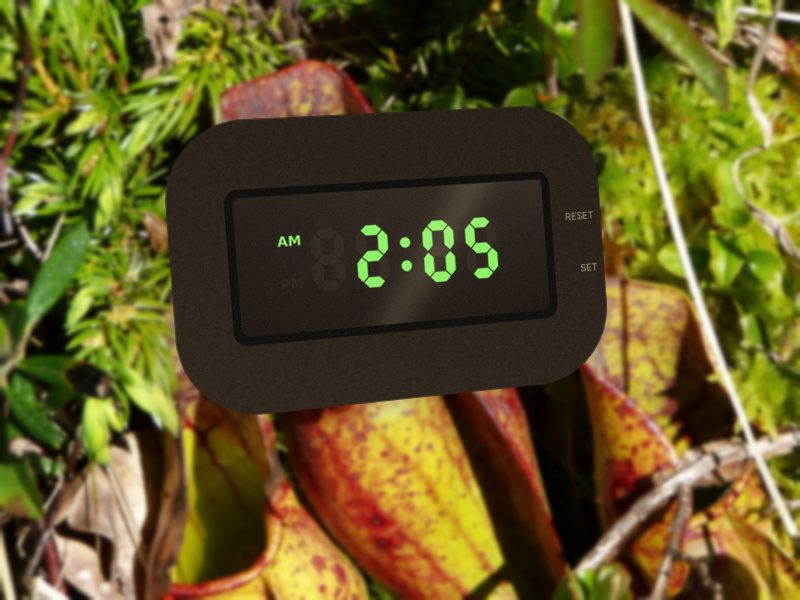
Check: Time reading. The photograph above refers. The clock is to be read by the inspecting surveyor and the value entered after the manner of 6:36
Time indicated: 2:05
